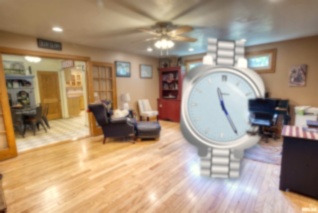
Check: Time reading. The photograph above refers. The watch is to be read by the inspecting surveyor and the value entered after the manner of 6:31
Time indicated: 11:25
